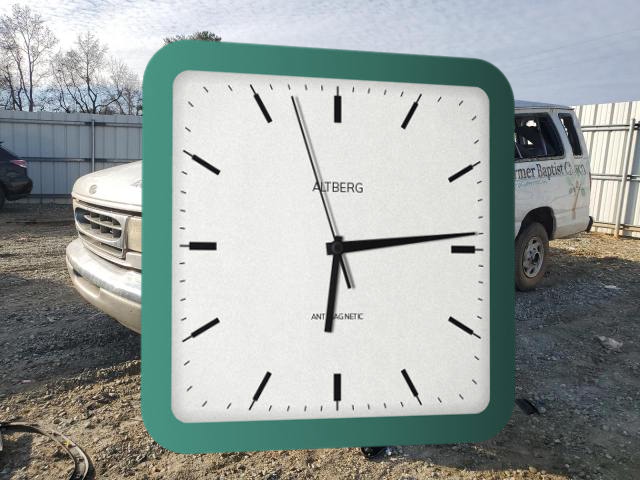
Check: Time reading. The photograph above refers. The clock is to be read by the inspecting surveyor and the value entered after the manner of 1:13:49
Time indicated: 6:13:57
